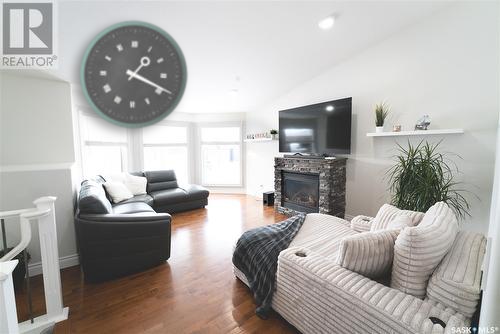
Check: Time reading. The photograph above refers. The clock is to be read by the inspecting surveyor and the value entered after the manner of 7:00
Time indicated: 1:19
